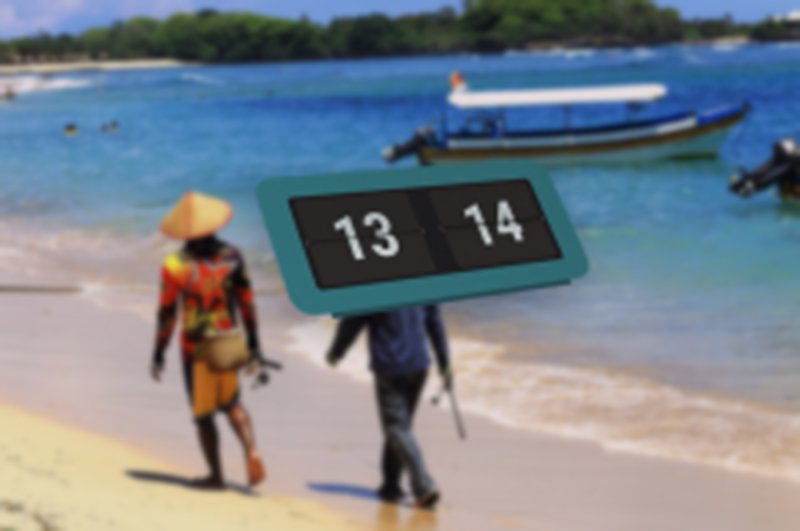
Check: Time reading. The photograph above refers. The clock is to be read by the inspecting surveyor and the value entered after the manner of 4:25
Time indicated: 13:14
